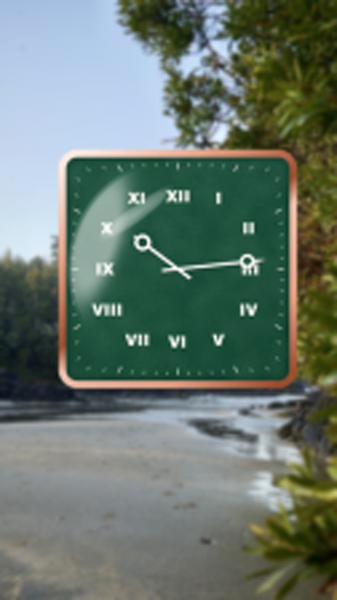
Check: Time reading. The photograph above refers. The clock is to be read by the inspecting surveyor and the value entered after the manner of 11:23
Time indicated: 10:14
